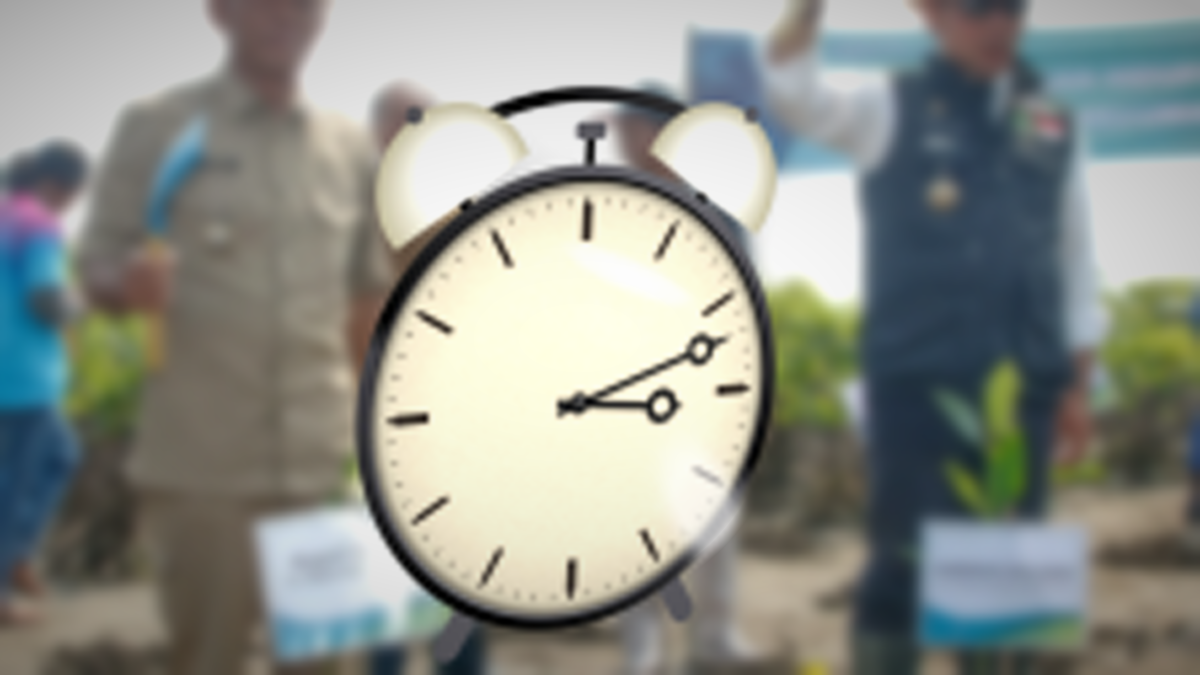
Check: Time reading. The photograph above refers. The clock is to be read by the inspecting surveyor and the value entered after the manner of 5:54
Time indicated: 3:12
